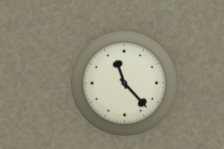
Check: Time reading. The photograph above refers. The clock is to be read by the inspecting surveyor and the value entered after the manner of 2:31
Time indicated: 11:23
